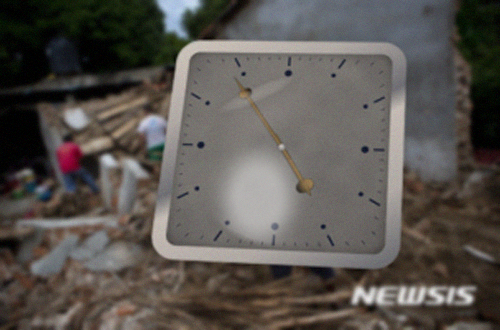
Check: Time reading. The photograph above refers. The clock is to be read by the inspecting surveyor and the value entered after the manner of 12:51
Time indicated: 4:54
